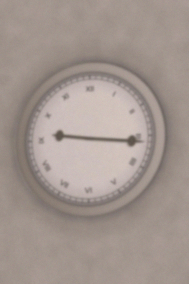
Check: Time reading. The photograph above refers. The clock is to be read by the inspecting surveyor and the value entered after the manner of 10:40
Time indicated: 9:16
